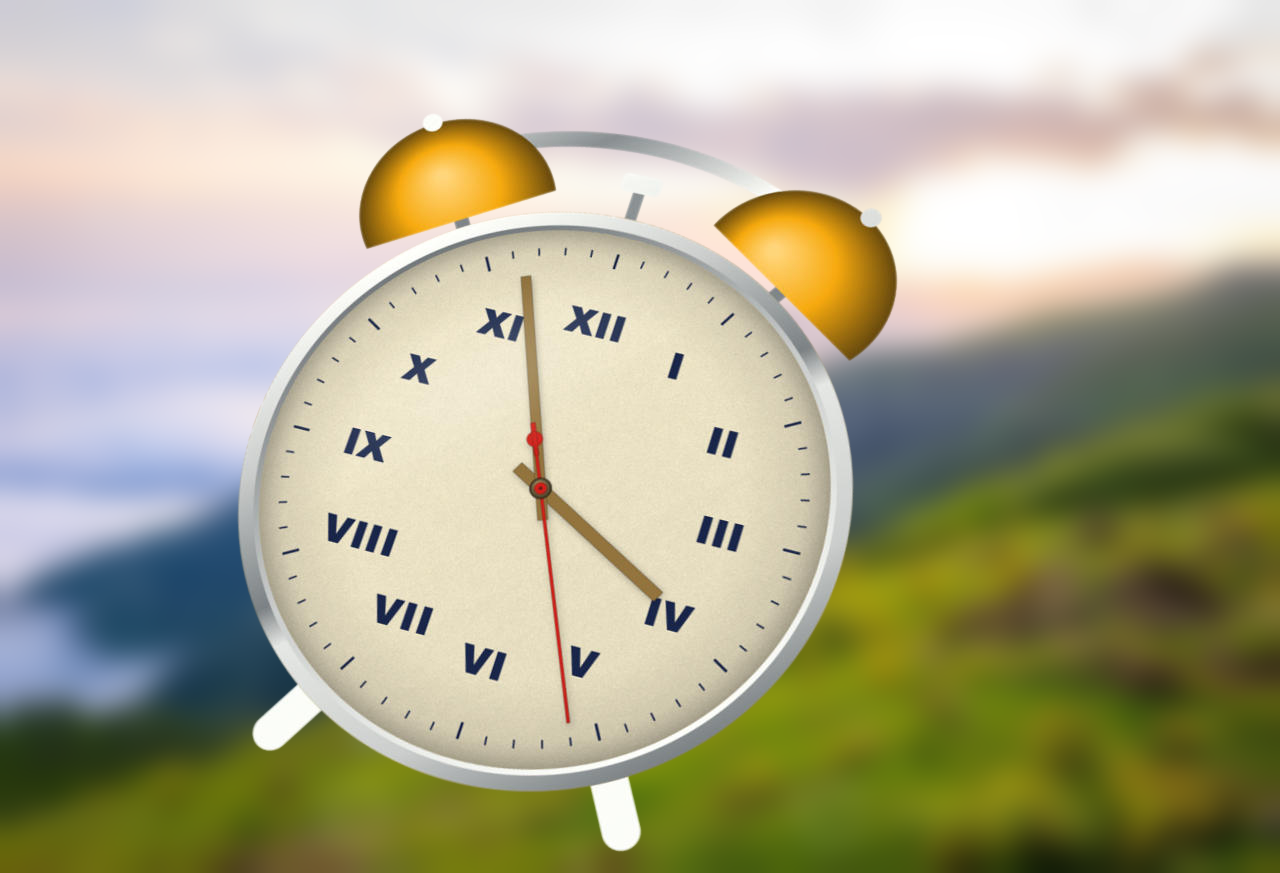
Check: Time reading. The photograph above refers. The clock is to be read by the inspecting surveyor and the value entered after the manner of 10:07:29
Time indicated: 3:56:26
